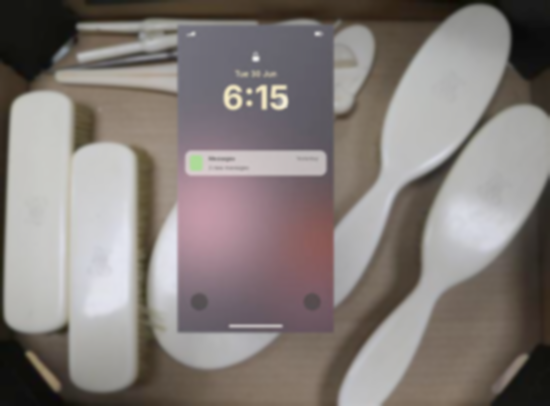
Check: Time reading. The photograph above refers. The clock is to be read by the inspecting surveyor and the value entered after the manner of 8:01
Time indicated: 6:15
